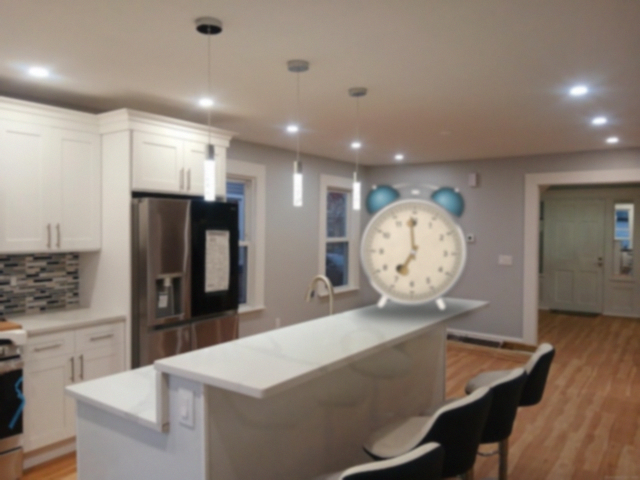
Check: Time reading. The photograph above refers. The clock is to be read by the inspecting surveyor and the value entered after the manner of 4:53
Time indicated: 6:59
